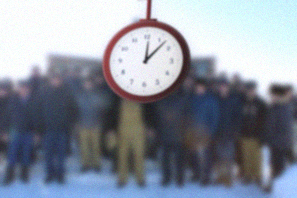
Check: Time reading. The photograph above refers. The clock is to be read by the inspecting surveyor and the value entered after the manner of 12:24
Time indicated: 12:07
